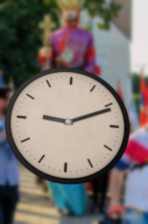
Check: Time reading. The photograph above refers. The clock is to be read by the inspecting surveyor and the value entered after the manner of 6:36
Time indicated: 9:11
